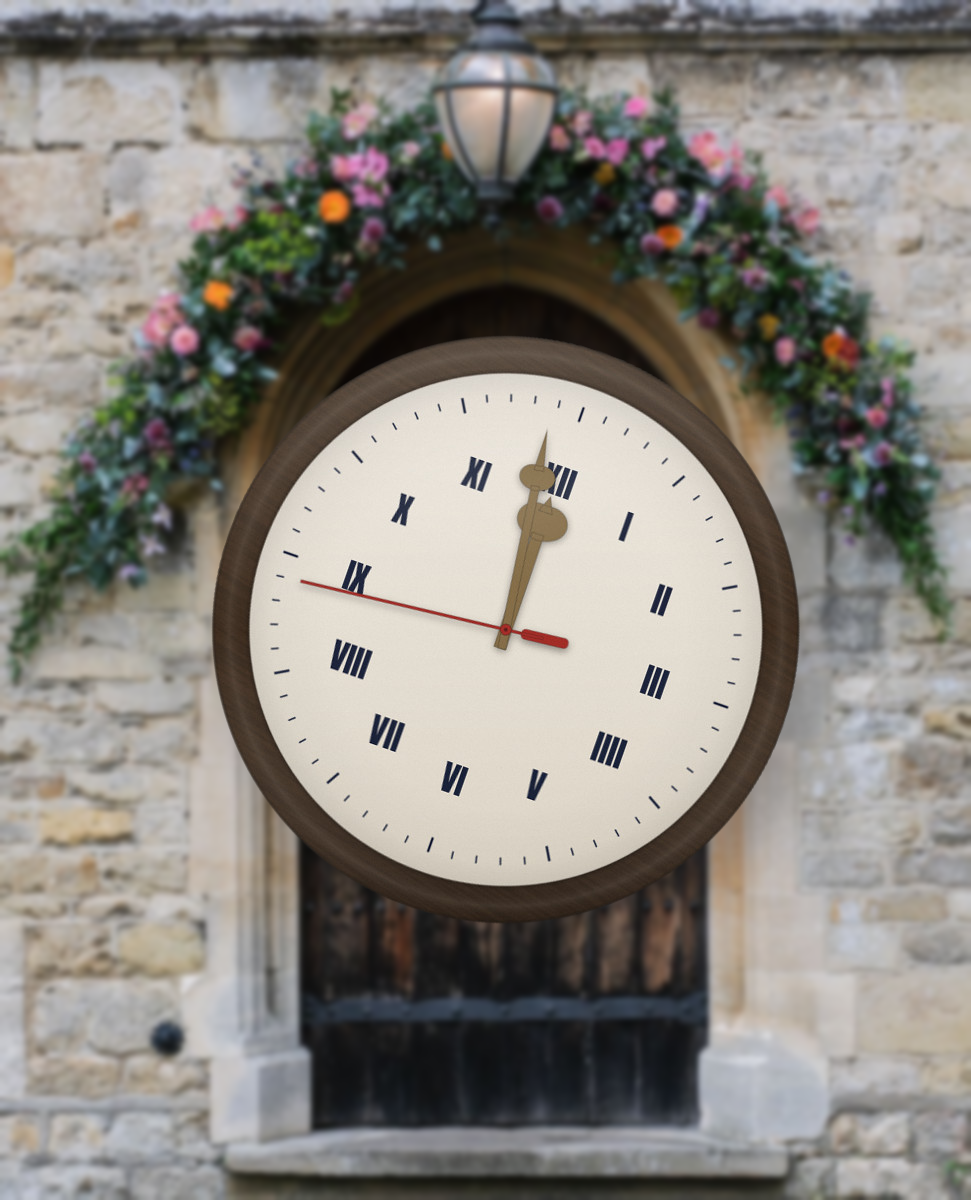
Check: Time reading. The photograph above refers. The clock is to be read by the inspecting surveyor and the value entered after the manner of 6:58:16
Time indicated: 11:58:44
